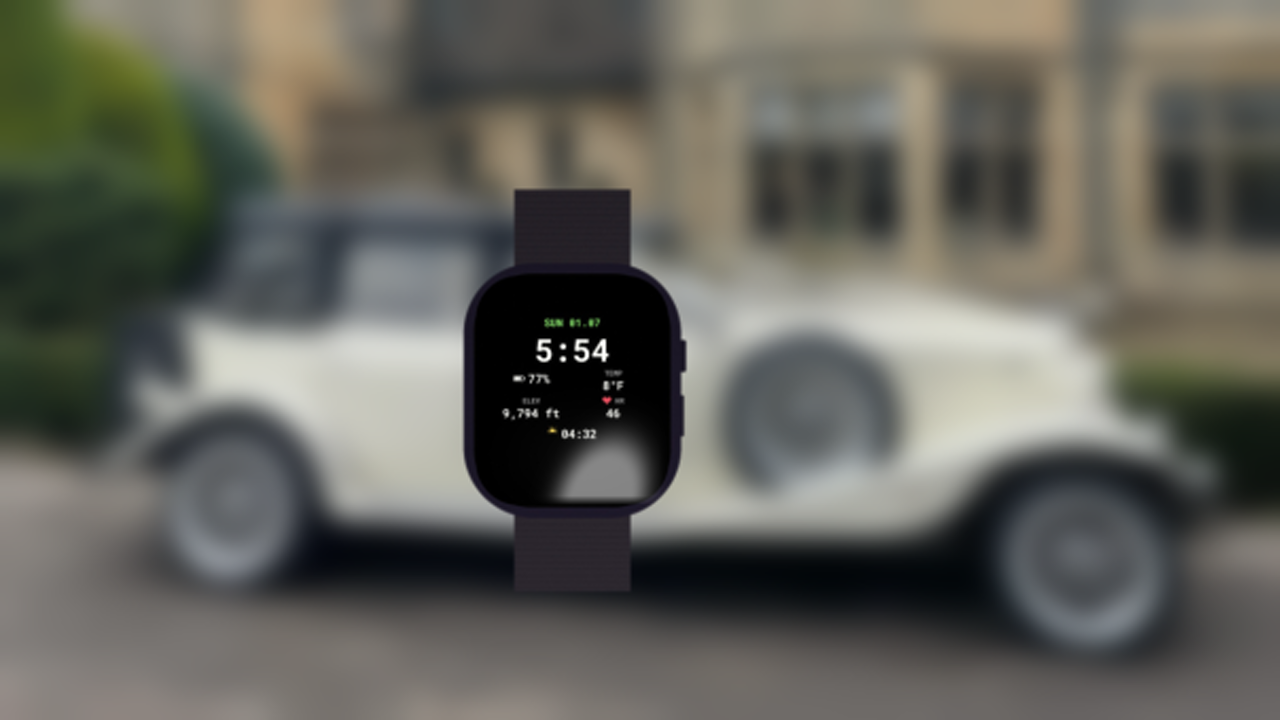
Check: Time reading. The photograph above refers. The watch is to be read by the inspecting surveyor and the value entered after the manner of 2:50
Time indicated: 5:54
